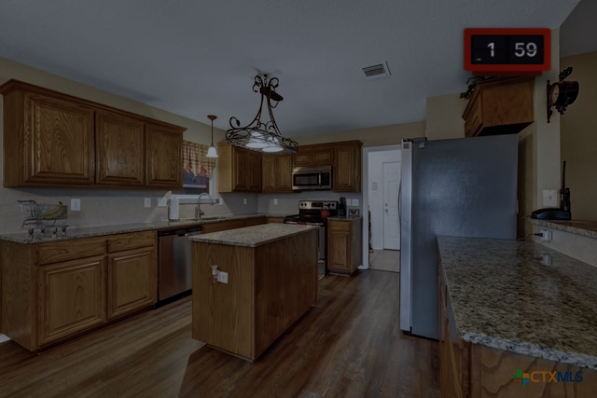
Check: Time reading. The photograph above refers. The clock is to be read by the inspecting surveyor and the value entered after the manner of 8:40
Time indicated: 1:59
